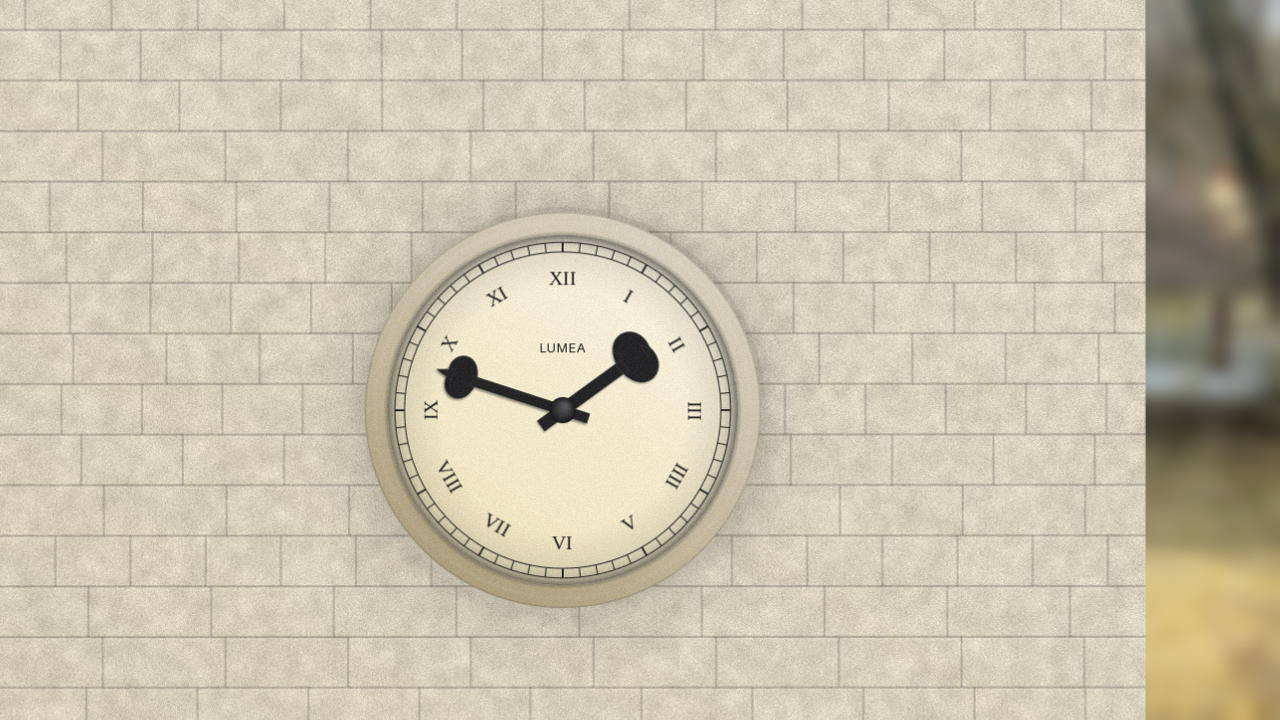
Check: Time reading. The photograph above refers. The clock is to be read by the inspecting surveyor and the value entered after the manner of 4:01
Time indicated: 1:48
